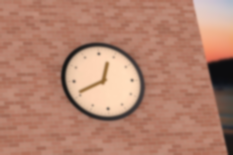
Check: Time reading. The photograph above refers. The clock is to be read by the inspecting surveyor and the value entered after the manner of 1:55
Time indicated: 12:41
